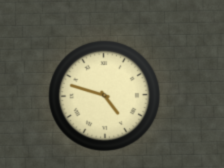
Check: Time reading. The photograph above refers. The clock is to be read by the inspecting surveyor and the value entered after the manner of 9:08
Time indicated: 4:48
